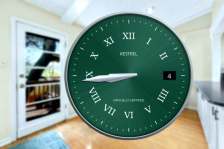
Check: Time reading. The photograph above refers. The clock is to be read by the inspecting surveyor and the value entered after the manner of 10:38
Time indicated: 8:44
